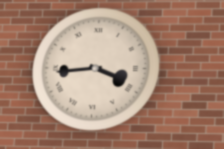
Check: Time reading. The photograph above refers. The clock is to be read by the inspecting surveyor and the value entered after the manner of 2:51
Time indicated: 3:44
